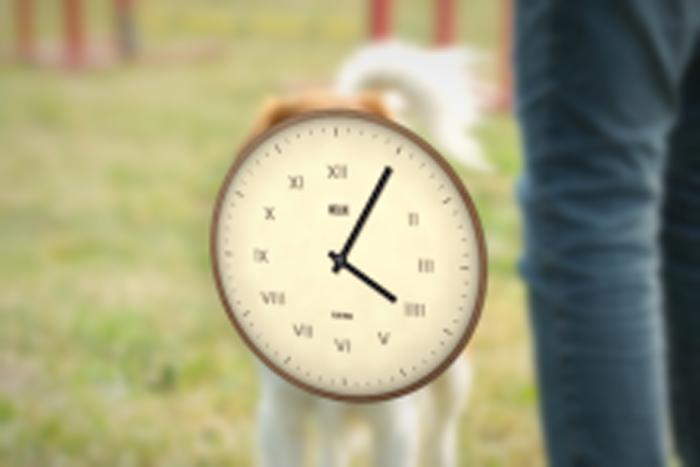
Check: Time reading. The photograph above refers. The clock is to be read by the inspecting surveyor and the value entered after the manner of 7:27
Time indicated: 4:05
